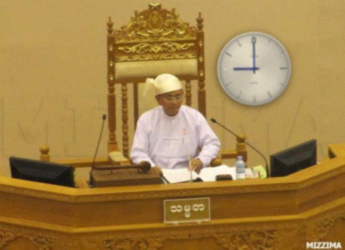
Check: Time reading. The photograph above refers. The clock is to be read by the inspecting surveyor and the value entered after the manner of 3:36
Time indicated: 9:00
